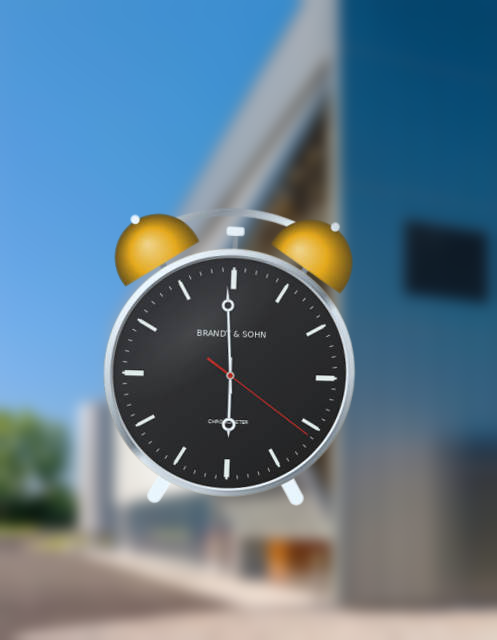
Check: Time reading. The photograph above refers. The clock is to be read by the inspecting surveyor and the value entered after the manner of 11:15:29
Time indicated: 5:59:21
